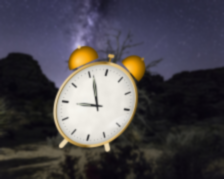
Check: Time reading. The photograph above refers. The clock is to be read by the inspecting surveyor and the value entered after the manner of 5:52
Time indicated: 8:56
